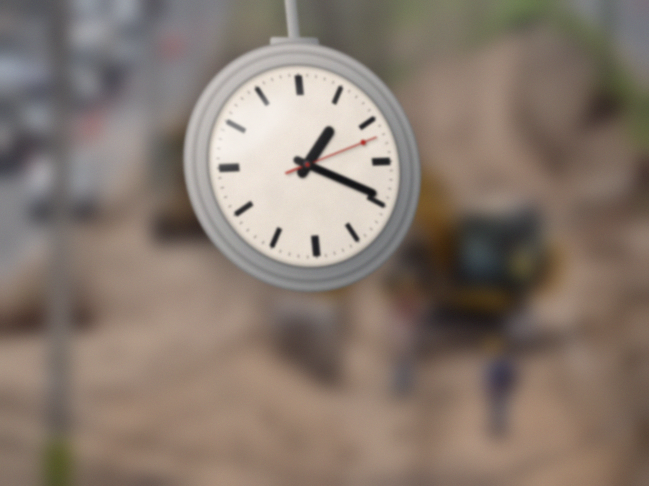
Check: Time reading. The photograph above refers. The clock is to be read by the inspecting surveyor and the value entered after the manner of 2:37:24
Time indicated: 1:19:12
